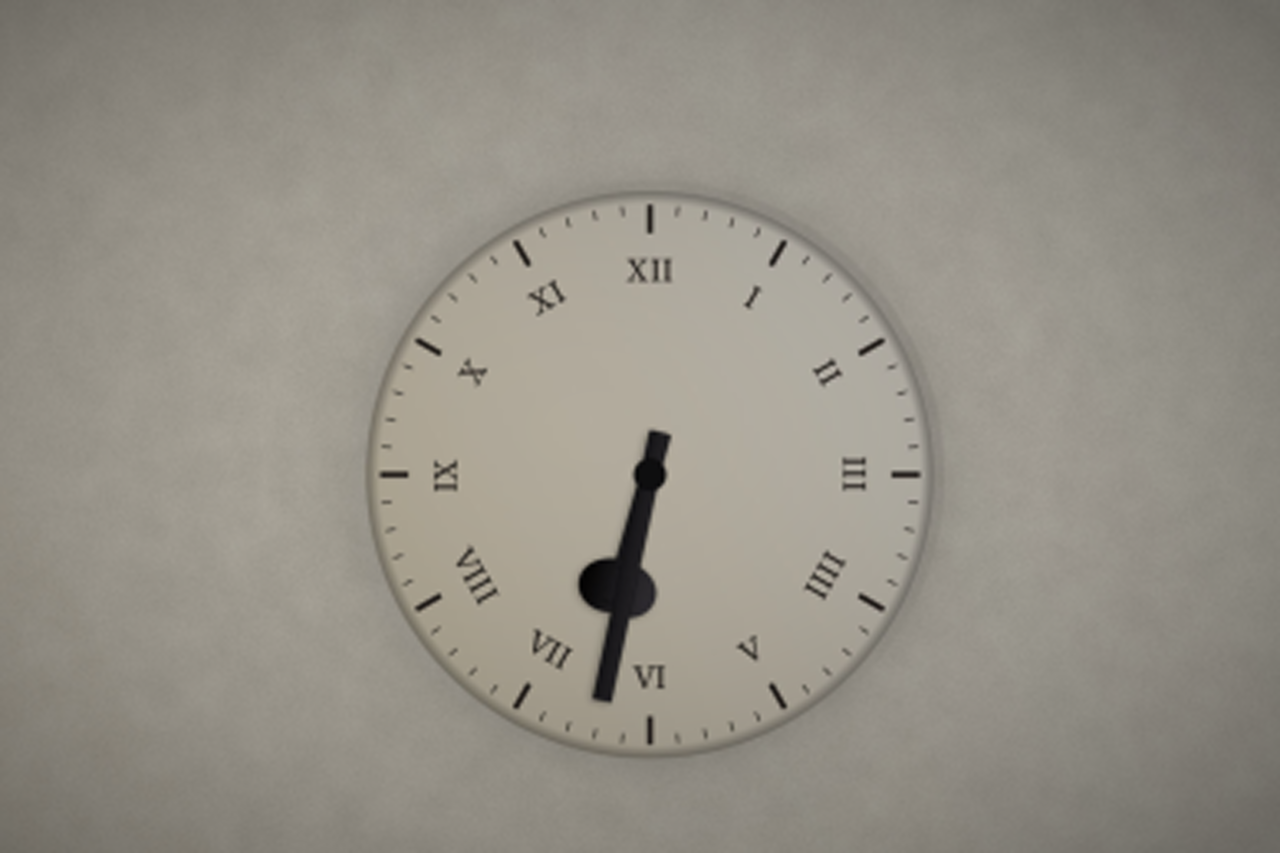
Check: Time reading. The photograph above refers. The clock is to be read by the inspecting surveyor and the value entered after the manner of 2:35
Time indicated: 6:32
